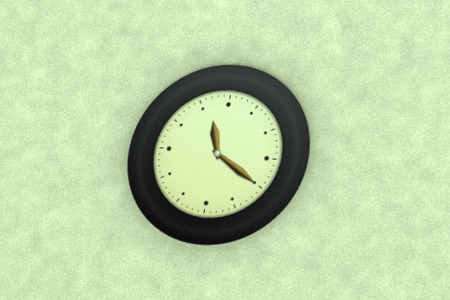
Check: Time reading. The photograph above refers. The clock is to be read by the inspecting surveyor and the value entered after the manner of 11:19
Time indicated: 11:20
